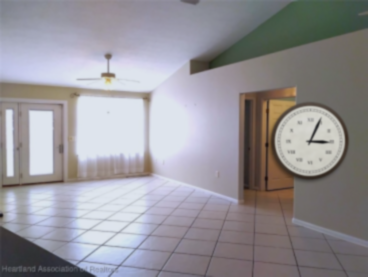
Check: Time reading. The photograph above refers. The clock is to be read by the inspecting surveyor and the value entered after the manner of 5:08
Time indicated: 3:04
